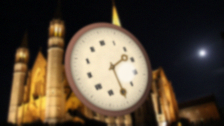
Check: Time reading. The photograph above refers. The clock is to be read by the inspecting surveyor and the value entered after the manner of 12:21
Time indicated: 2:30
